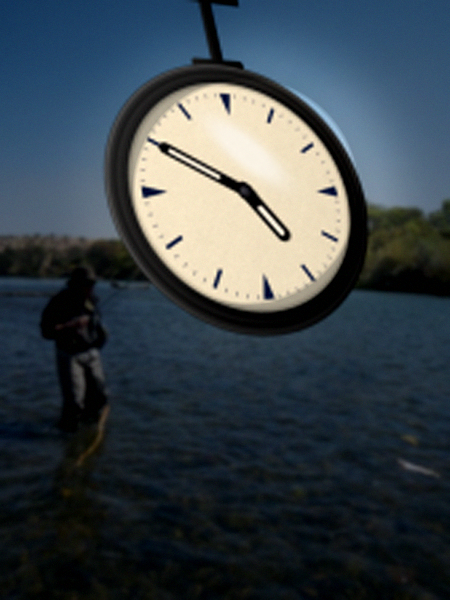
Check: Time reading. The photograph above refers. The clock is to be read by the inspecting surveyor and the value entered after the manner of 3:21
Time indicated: 4:50
